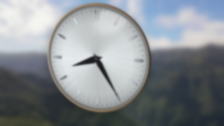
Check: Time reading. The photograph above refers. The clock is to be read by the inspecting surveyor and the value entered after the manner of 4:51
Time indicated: 8:25
